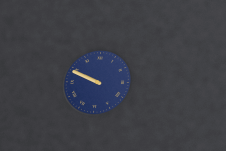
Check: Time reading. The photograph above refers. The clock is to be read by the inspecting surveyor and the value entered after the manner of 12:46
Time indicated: 9:49
